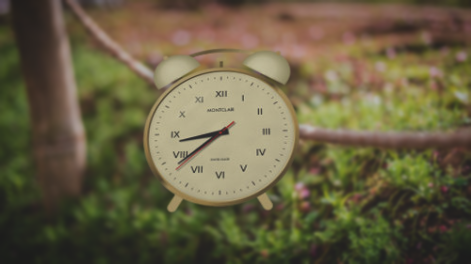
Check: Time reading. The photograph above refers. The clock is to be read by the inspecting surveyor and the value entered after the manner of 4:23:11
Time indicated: 8:38:38
